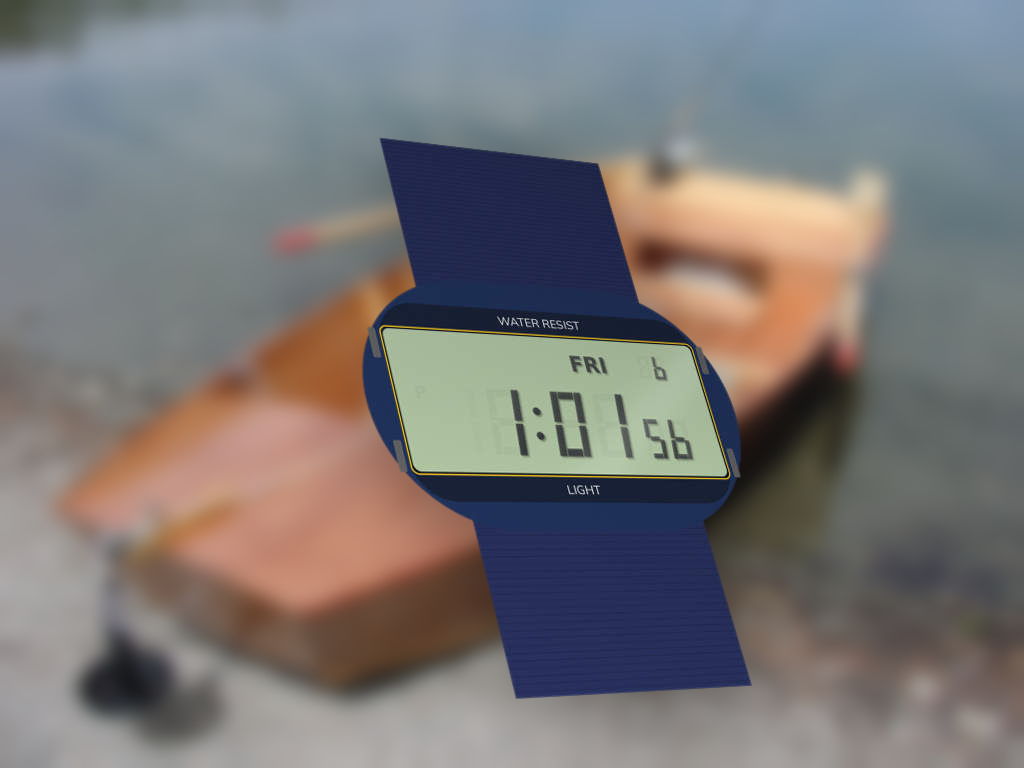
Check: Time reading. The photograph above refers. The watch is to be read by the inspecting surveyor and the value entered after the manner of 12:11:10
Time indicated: 1:01:56
